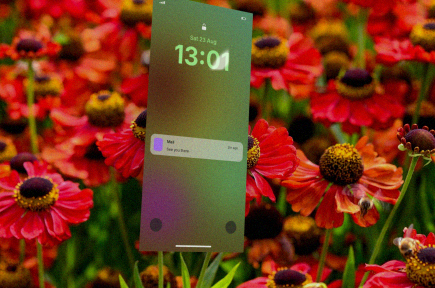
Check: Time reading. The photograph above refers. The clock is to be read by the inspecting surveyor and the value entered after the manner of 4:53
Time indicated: 13:01
